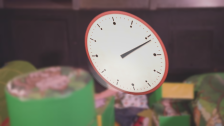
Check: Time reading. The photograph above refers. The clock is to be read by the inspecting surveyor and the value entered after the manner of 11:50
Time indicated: 2:11
